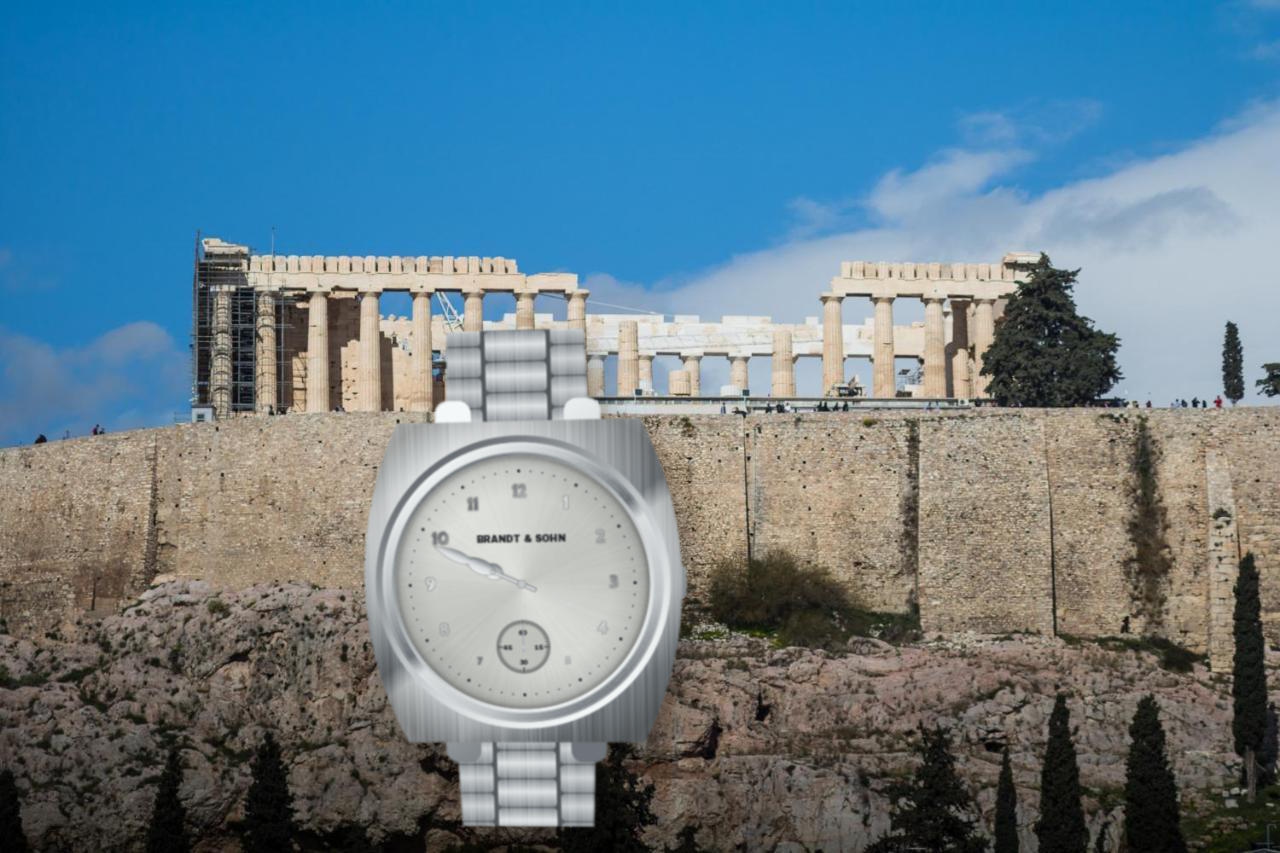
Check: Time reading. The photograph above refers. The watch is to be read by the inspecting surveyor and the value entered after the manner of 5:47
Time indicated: 9:49
